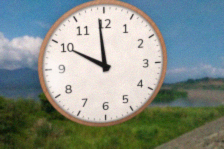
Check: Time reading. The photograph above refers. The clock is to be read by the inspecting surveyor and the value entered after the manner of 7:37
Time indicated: 9:59
